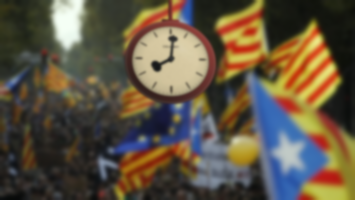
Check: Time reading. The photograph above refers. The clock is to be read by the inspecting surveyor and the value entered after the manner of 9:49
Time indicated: 8:01
